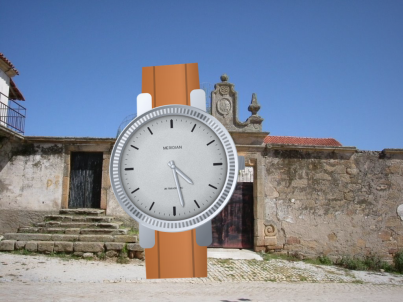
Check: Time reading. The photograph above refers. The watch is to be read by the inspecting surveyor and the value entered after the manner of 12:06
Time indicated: 4:28
